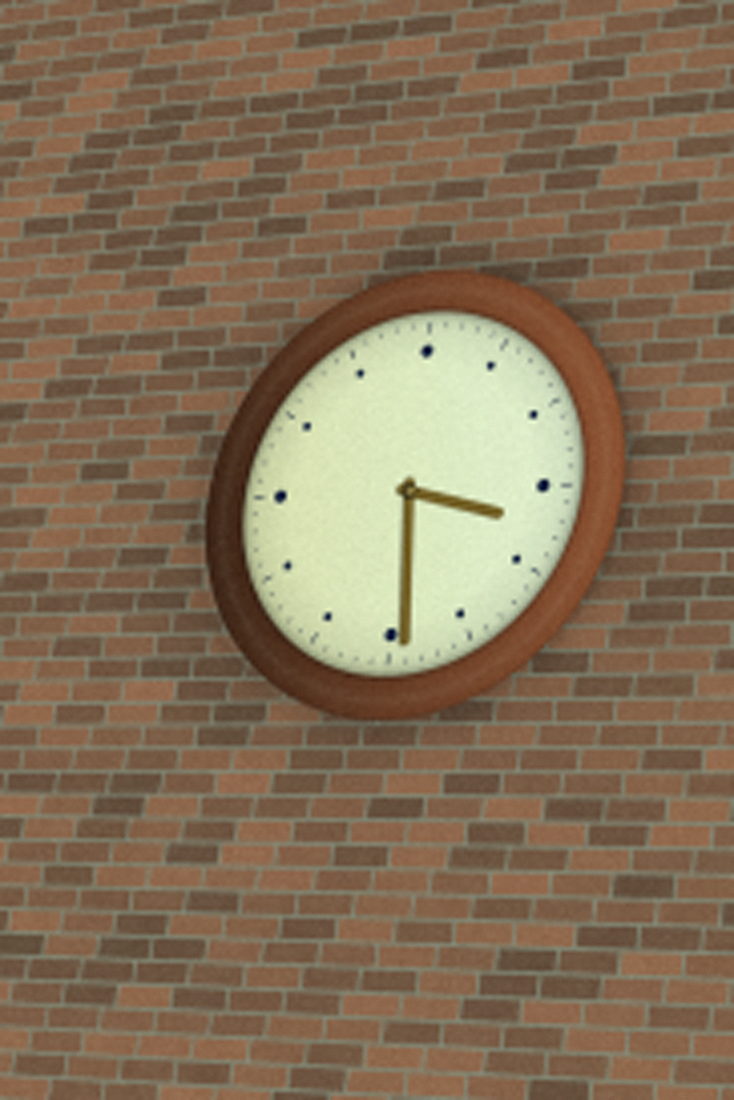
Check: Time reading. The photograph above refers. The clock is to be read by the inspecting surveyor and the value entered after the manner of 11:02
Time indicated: 3:29
